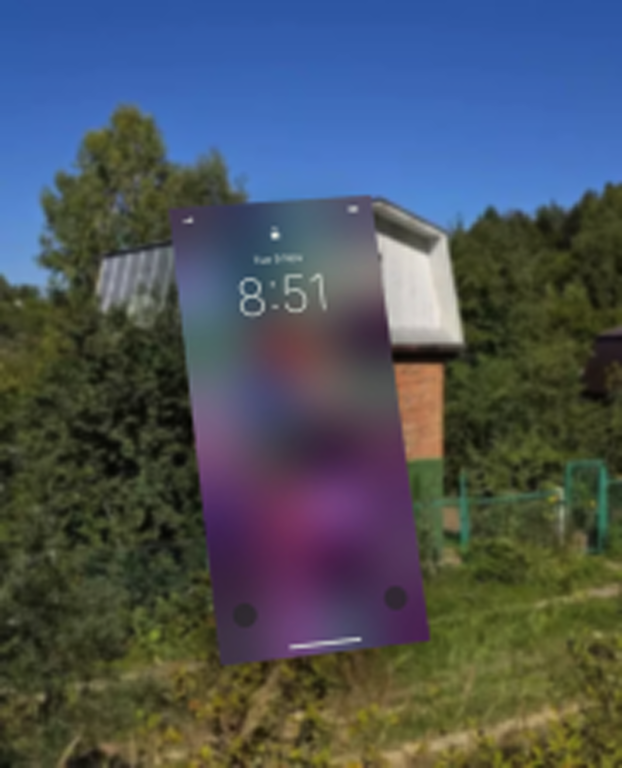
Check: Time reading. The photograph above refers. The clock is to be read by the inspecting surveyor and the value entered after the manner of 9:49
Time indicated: 8:51
